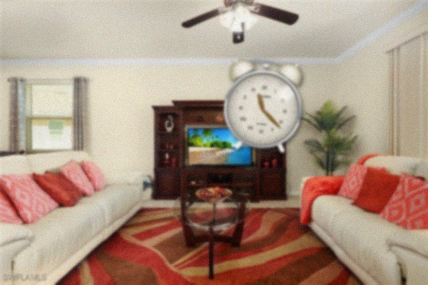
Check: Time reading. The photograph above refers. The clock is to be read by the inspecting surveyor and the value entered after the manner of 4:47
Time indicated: 11:22
